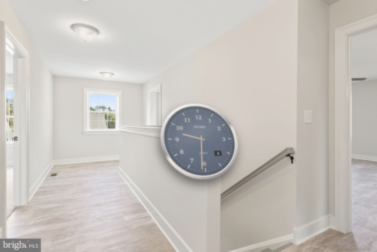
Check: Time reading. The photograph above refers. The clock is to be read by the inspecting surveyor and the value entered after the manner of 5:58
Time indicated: 9:31
